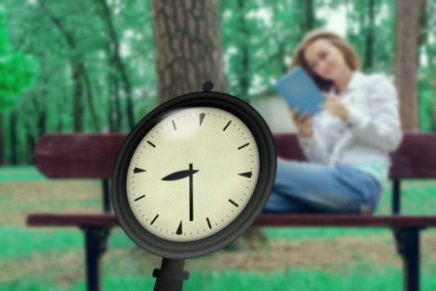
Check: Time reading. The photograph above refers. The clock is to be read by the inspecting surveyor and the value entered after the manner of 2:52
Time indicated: 8:28
